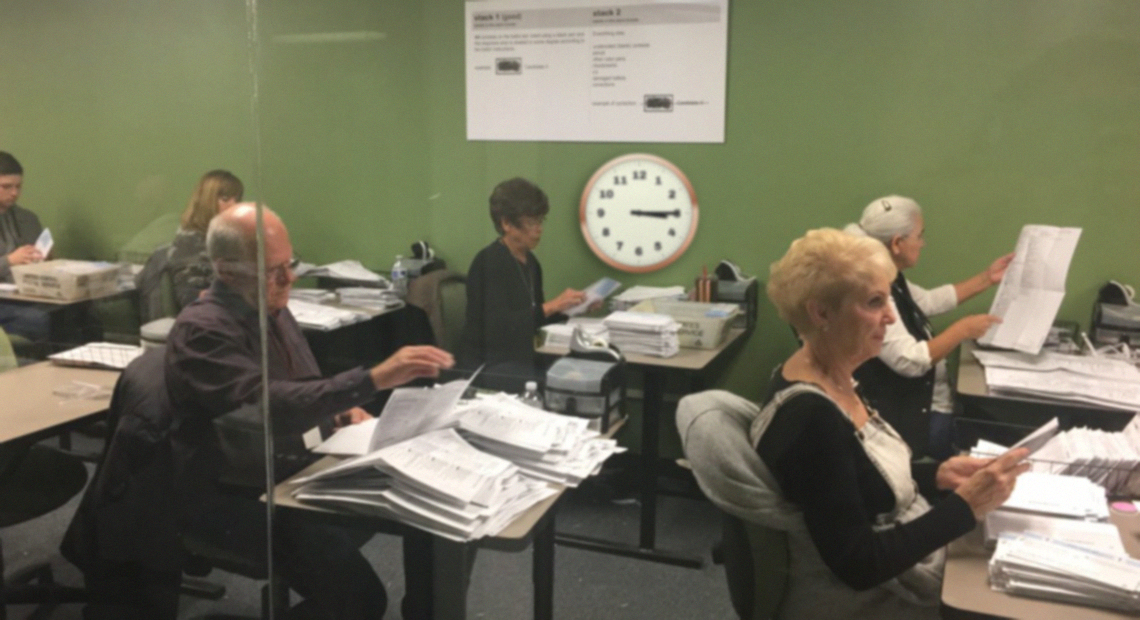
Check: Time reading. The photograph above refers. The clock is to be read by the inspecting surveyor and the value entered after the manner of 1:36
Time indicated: 3:15
